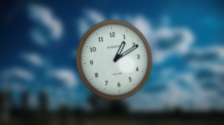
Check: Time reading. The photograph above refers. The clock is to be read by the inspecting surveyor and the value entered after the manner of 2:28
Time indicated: 1:11
